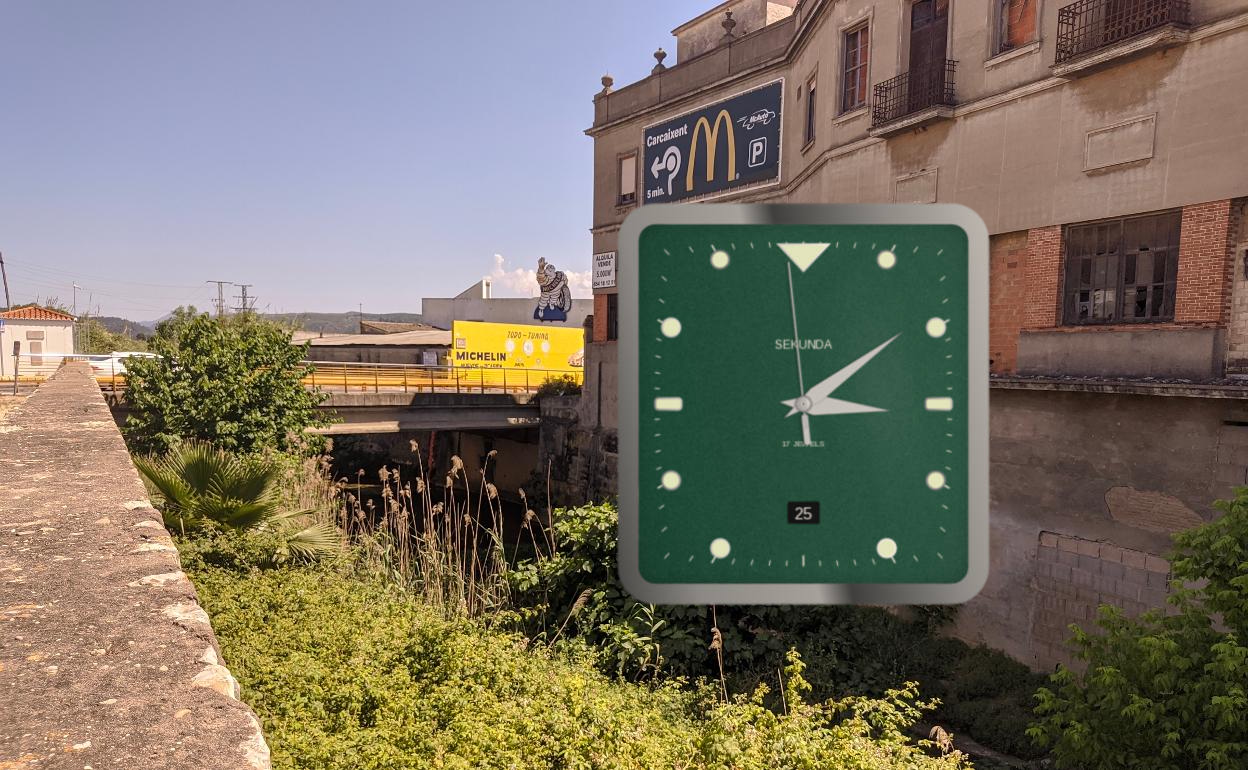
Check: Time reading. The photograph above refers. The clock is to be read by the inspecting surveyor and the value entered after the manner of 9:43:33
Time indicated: 3:08:59
